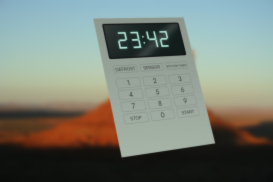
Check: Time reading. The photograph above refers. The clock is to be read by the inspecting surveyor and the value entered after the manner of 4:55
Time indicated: 23:42
